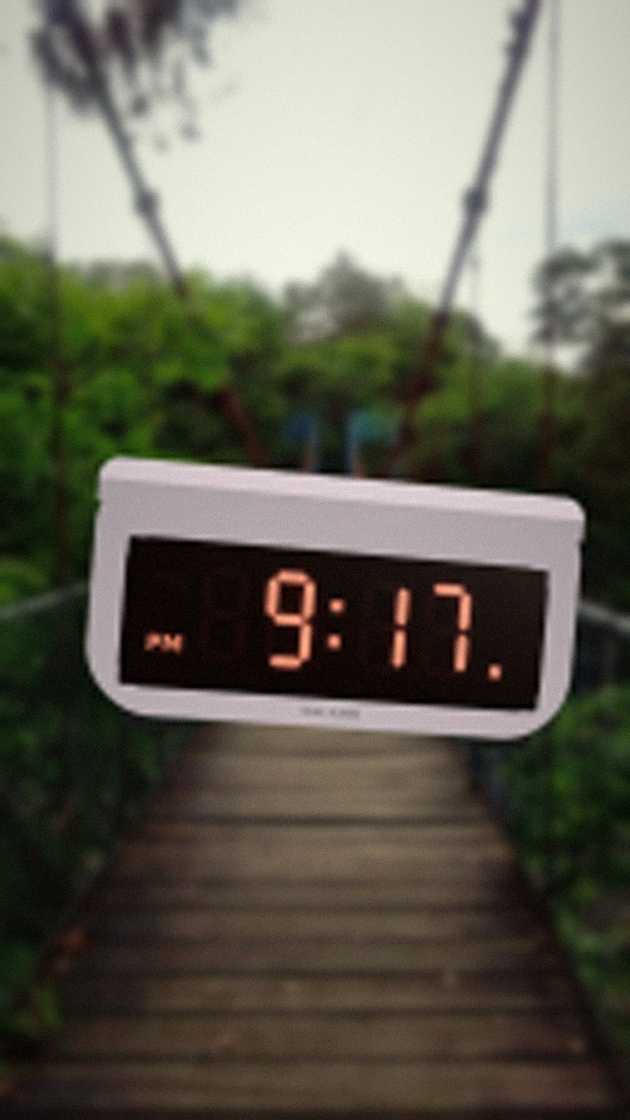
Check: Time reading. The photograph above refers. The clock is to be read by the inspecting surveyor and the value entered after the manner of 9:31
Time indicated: 9:17
